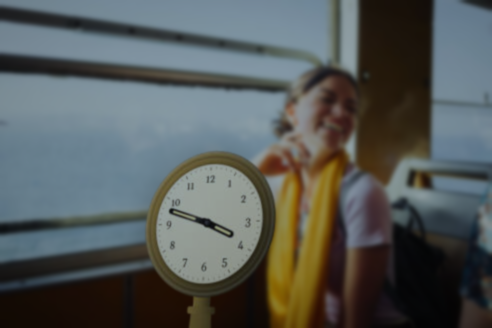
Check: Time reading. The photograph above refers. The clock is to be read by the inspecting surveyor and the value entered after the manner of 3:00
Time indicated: 3:48
